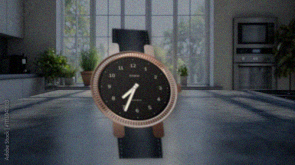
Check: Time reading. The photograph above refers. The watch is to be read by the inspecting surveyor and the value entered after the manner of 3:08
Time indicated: 7:34
